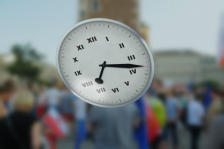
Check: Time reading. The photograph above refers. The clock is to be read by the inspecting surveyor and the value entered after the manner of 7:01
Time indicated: 7:18
